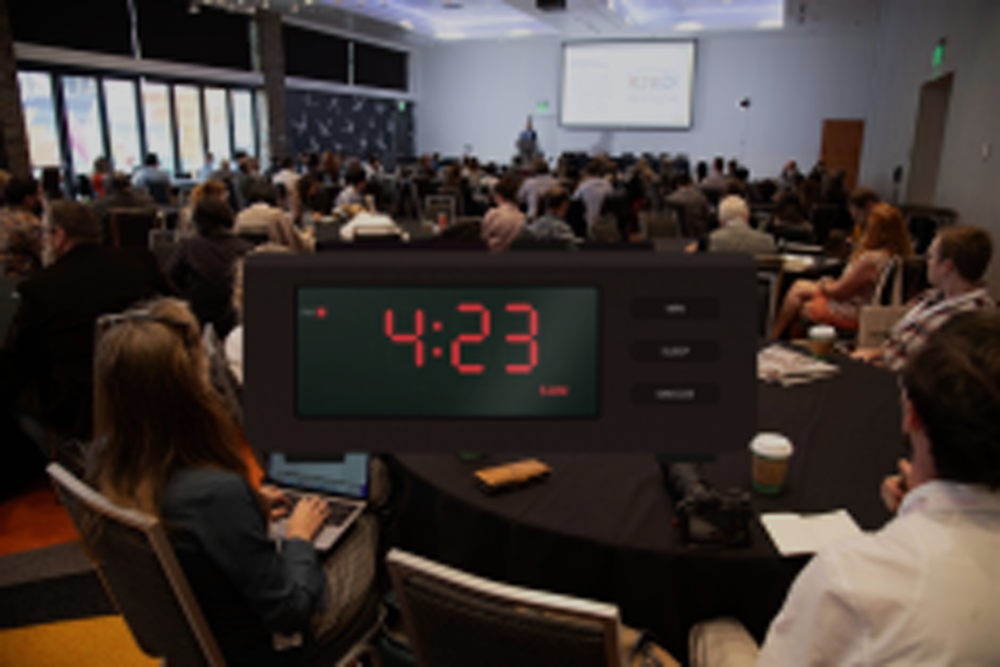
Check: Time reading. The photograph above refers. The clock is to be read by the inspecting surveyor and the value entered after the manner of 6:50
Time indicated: 4:23
